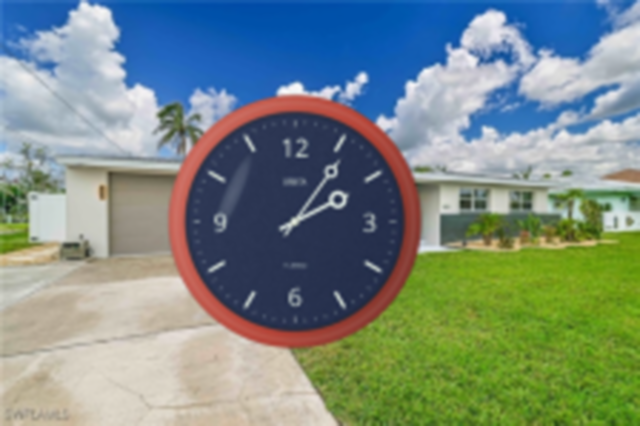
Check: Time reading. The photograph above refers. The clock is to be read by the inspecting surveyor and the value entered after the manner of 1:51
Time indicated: 2:06
